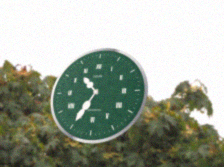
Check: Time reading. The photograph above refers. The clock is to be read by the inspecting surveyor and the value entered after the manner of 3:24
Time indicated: 10:35
